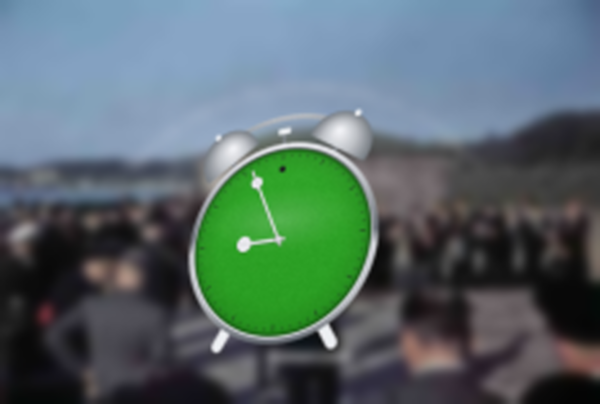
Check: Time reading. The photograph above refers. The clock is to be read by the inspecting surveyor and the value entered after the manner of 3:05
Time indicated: 8:56
